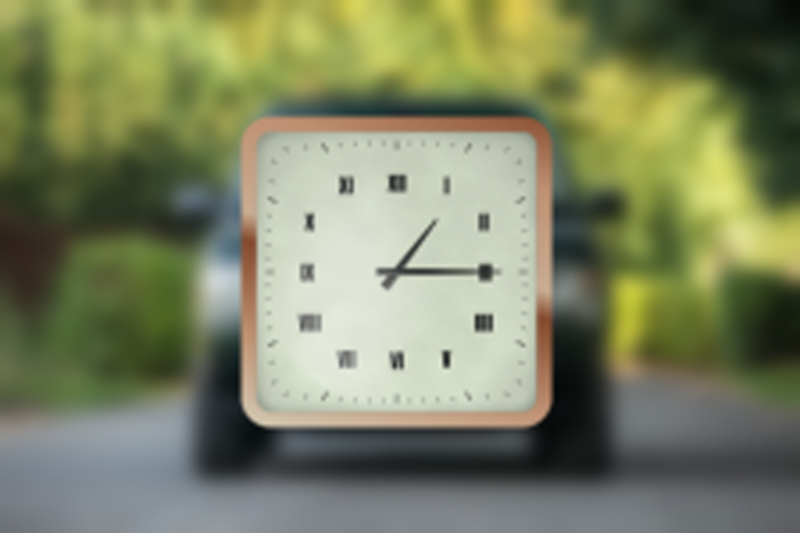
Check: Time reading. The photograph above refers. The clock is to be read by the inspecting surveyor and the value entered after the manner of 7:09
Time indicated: 1:15
